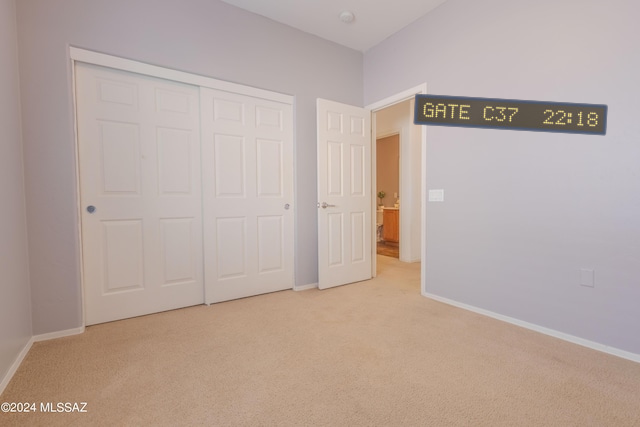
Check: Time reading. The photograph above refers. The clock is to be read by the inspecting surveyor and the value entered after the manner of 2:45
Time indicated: 22:18
